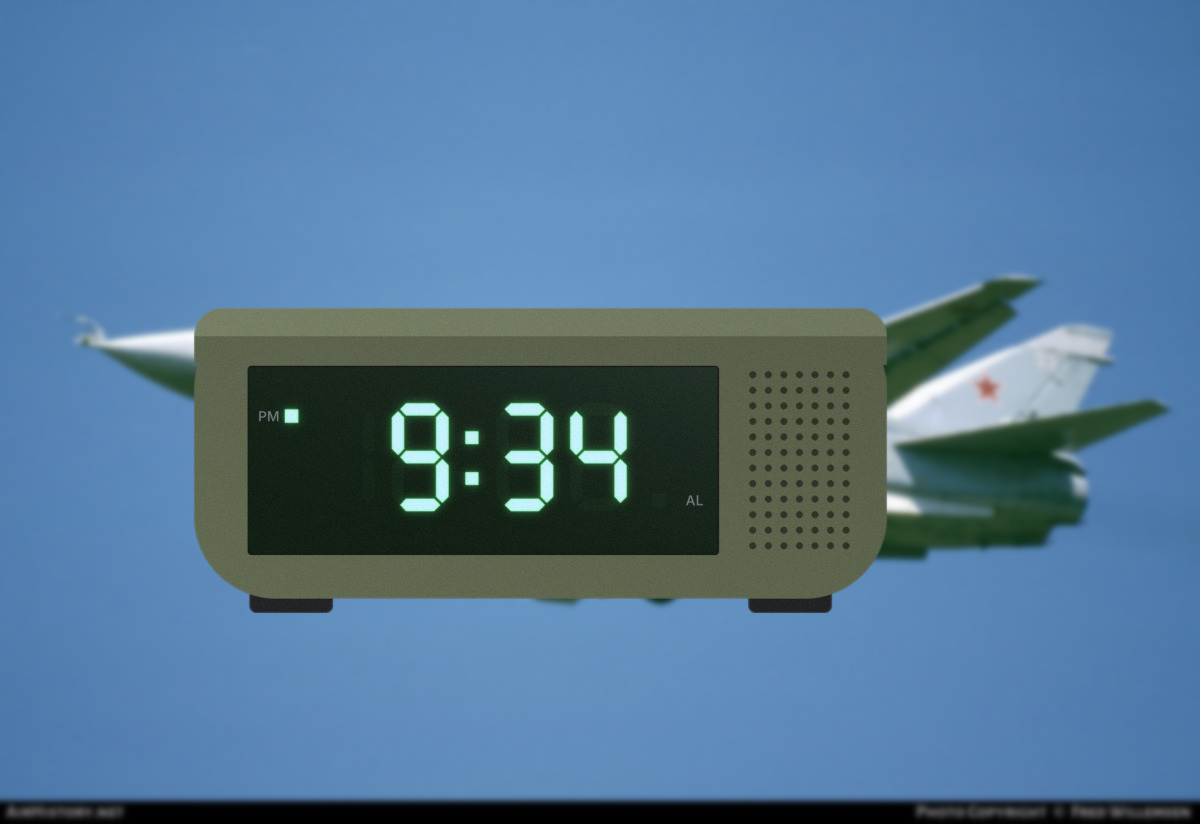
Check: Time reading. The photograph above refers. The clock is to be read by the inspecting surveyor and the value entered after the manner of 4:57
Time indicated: 9:34
